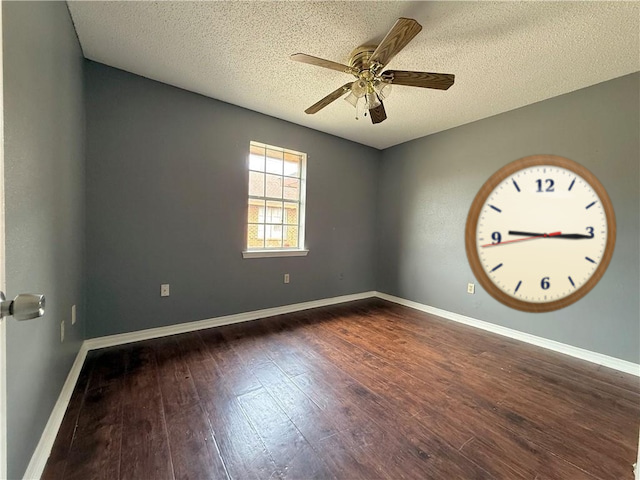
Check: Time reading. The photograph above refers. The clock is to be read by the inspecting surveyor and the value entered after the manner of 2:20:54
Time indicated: 9:15:44
